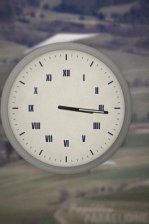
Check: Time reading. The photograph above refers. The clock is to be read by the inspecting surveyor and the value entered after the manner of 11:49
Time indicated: 3:16
